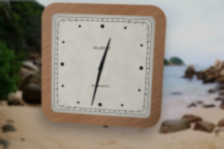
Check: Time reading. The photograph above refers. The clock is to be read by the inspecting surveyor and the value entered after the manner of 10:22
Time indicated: 12:32
